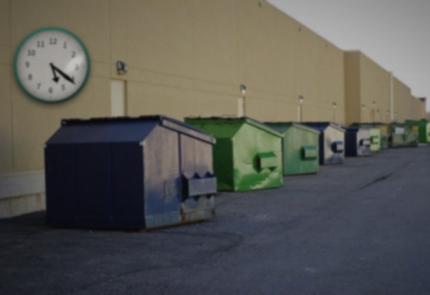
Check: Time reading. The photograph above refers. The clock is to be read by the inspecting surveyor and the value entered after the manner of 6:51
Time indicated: 5:21
